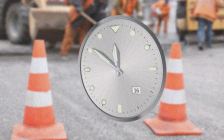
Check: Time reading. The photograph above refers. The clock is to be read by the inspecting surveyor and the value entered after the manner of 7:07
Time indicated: 11:51
